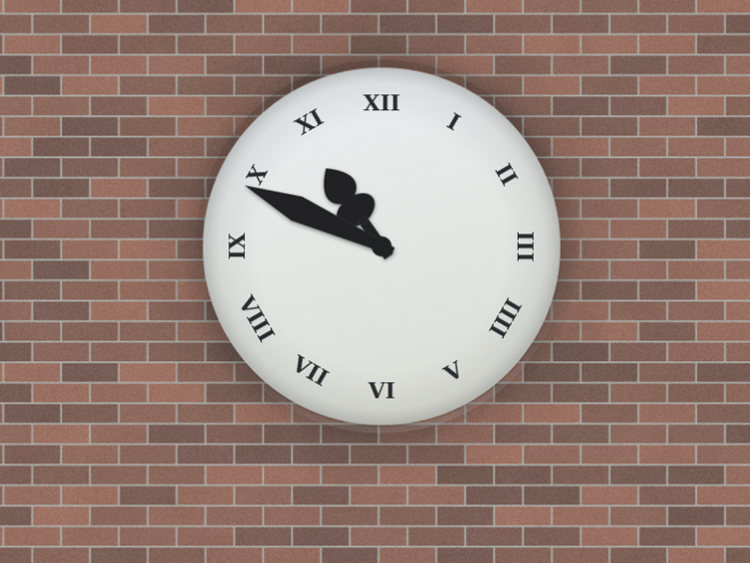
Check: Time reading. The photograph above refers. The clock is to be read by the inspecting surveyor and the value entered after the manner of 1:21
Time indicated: 10:49
